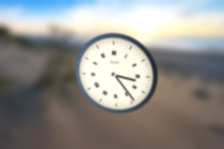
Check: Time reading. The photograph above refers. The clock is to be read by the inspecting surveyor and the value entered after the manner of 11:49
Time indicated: 3:24
